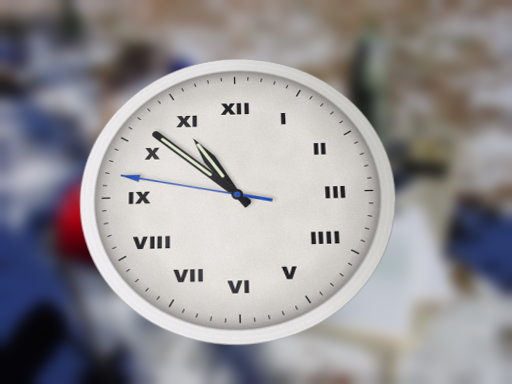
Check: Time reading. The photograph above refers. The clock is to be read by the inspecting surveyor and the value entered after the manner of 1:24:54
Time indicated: 10:51:47
